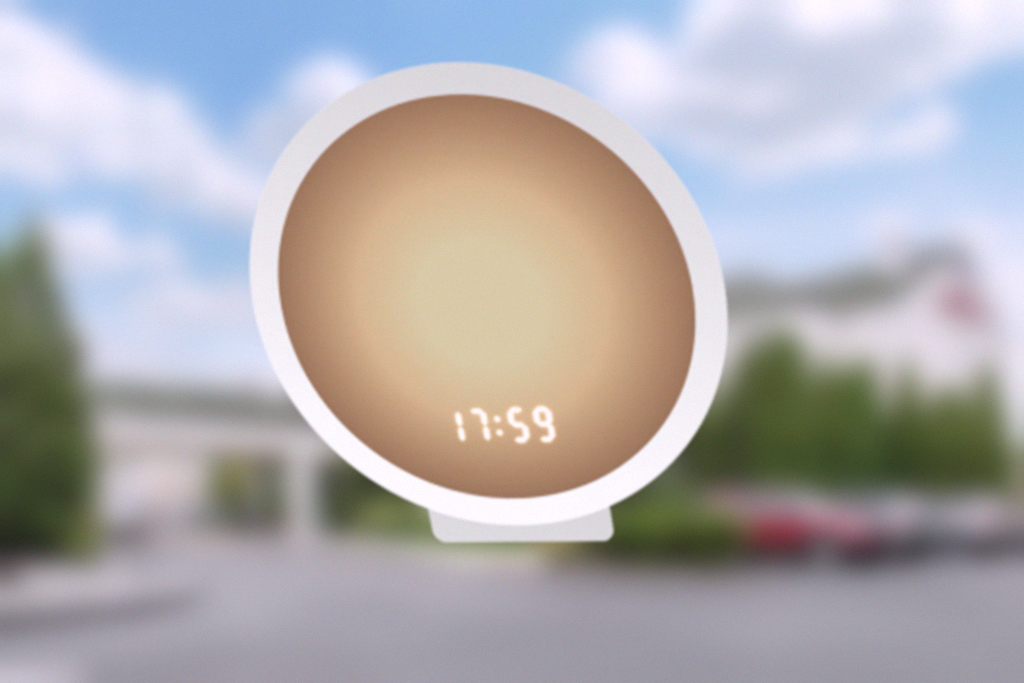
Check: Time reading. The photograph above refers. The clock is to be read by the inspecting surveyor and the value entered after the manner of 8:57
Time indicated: 17:59
